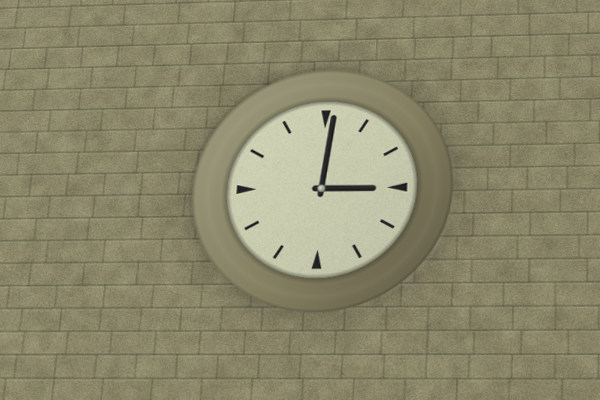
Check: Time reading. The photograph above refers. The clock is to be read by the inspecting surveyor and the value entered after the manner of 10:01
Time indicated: 3:01
